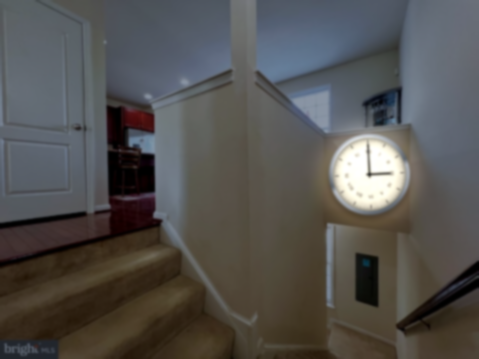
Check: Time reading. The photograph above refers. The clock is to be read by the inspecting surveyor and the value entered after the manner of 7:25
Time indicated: 3:00
